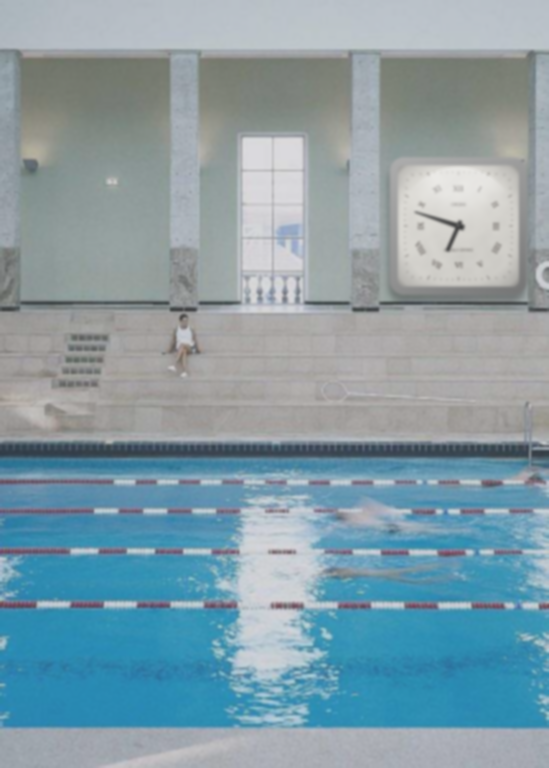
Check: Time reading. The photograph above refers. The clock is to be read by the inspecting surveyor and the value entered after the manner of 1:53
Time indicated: 6:48
